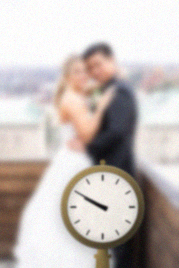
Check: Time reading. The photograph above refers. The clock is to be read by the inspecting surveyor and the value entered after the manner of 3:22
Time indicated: 9:50
